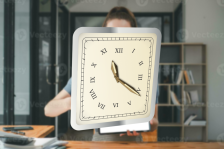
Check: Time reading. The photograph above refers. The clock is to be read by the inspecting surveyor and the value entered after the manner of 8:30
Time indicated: 11:21
